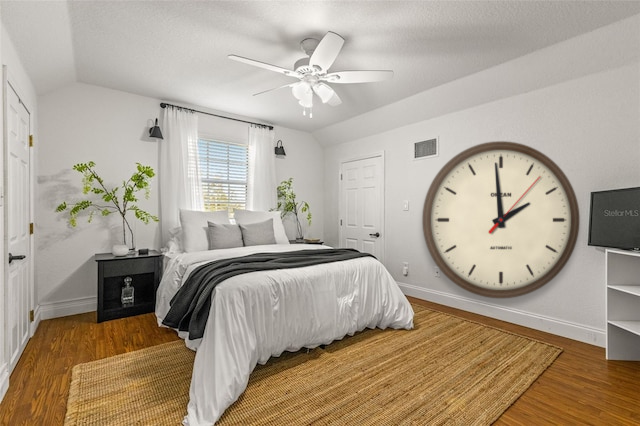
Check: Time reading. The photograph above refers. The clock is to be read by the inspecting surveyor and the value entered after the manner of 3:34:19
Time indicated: 1:59:07
